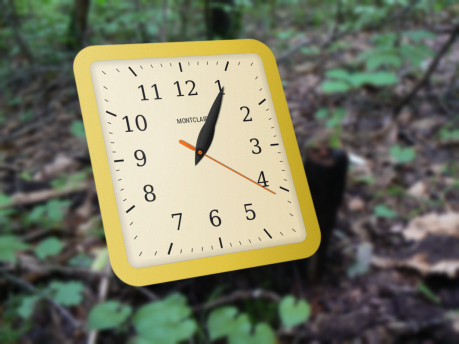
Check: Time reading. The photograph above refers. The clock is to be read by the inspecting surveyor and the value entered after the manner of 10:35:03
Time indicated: 1:05:21
